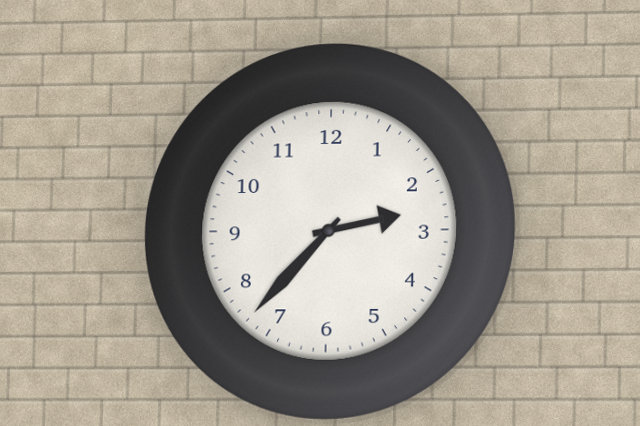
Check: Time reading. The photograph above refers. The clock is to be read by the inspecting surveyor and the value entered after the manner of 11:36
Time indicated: 2:37
